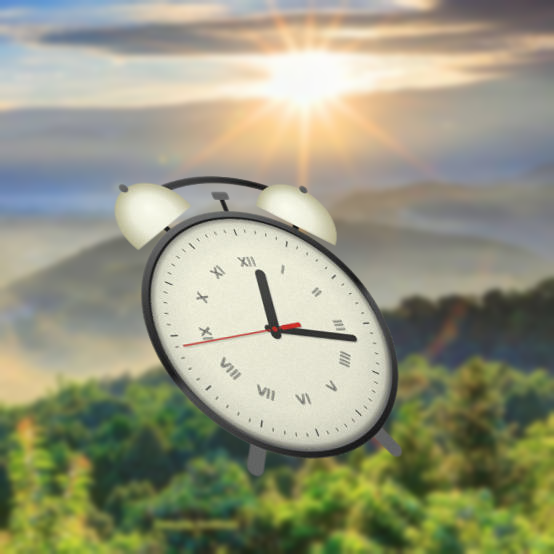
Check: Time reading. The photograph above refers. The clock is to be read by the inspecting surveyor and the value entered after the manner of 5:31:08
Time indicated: 12:16:44
